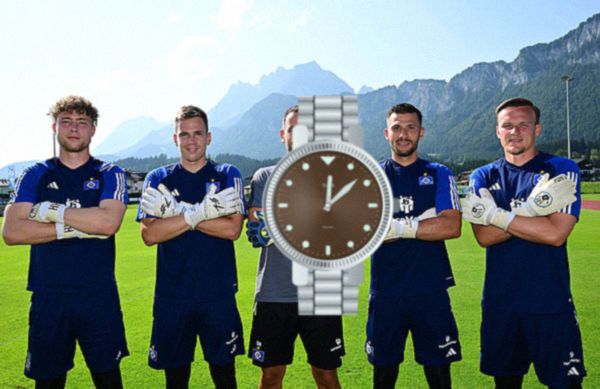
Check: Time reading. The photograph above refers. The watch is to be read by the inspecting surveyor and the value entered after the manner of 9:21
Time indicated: 12:08
